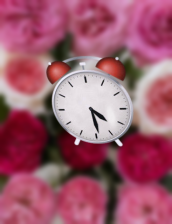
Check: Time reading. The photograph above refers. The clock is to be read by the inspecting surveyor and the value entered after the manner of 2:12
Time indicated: 4:29
